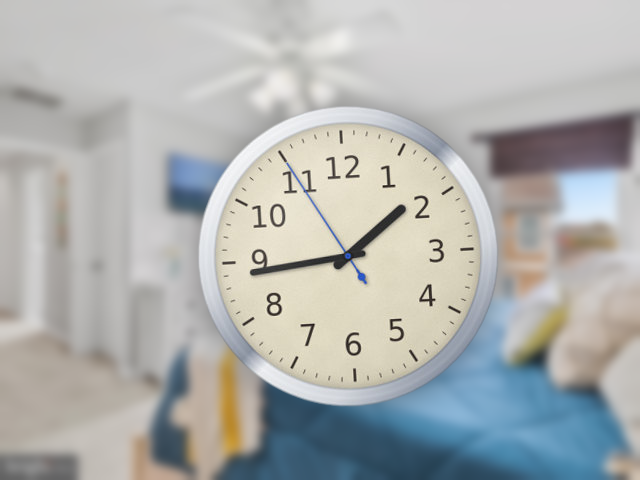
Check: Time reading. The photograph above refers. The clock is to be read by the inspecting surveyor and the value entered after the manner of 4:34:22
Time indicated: 1:43:55
